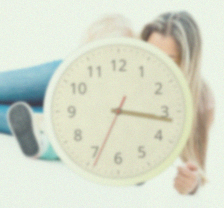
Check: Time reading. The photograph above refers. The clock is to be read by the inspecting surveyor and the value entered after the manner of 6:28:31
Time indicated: 3:16:34
